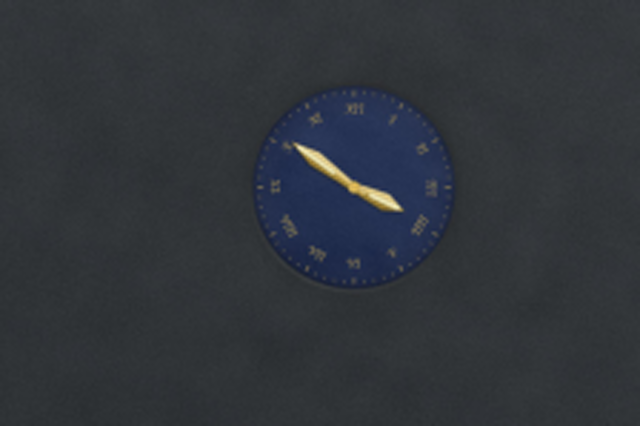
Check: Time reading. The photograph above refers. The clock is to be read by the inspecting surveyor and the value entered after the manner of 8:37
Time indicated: 3:51
